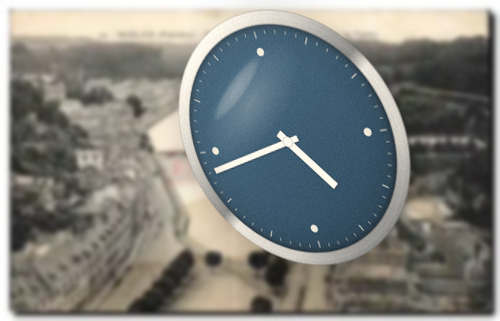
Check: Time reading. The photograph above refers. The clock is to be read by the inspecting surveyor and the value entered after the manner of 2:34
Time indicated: 4:43
